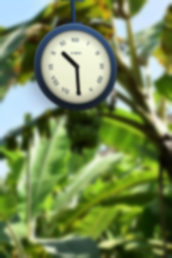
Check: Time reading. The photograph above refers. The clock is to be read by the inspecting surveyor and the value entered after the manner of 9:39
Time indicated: 10:30
